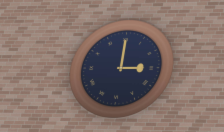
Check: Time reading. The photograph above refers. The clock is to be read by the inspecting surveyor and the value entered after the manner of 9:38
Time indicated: 3:00
